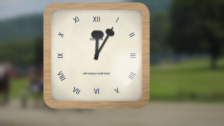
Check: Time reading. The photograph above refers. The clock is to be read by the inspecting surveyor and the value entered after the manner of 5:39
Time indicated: 12:05
